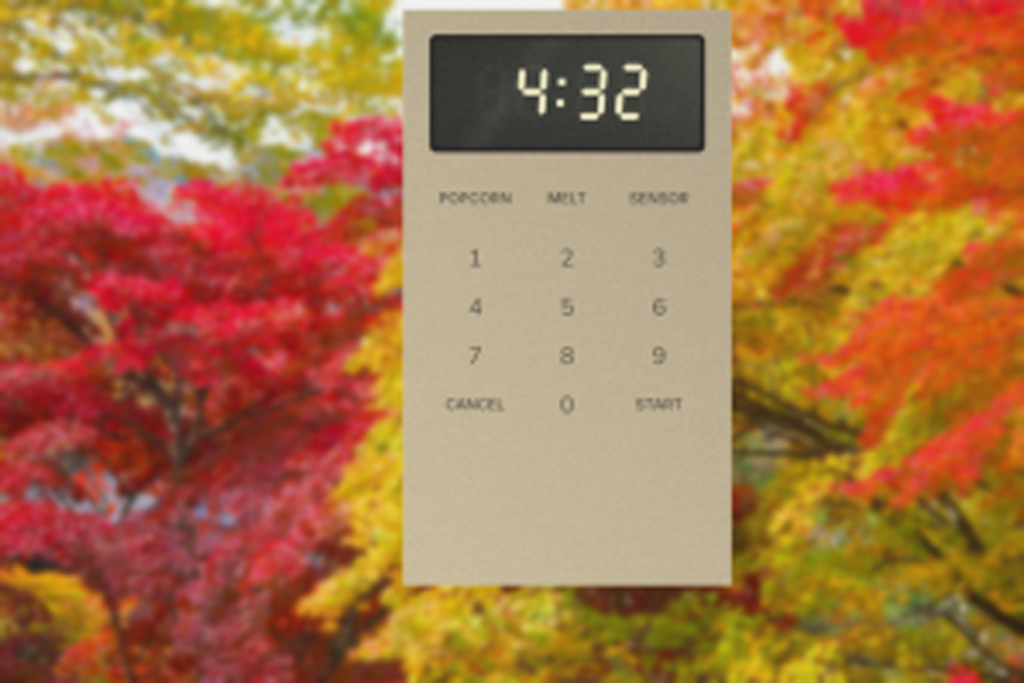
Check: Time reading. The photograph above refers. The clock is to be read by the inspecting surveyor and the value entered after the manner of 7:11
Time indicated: 4:32
